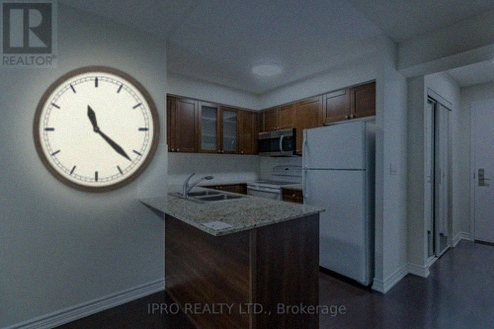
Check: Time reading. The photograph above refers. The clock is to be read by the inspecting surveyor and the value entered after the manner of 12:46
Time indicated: 11:22
